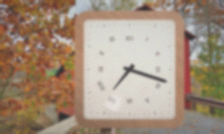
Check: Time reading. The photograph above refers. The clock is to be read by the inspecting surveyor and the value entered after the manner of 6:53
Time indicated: 7:18
